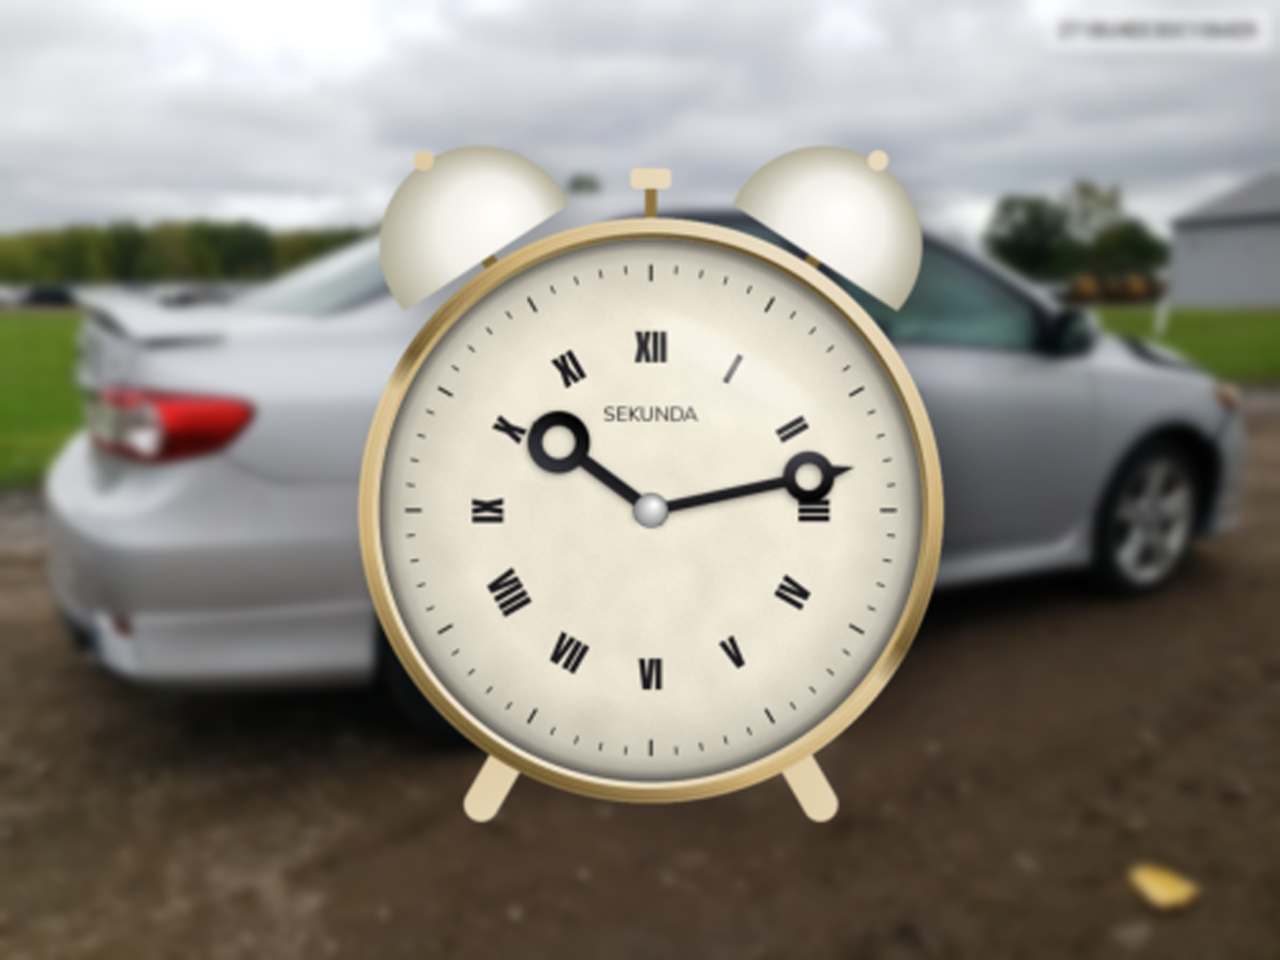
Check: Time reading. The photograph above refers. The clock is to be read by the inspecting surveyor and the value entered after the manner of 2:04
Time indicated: 10:13
